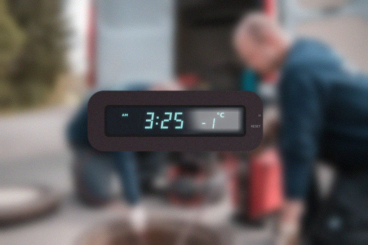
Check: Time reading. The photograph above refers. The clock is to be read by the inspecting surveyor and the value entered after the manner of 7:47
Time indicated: 3:25
